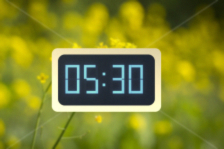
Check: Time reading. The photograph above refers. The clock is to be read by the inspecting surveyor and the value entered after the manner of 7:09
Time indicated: 5:30
